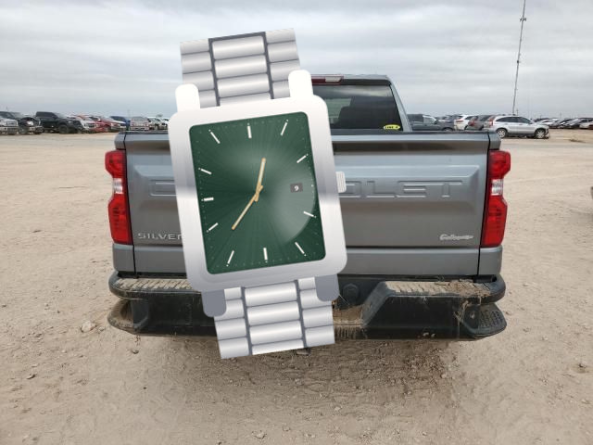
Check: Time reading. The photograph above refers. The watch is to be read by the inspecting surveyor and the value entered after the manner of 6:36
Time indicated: 12:37
